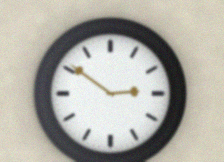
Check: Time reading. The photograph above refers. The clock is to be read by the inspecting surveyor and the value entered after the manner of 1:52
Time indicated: 2:51
